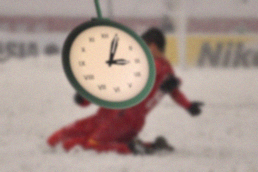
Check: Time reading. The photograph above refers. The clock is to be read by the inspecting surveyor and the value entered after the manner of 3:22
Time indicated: 3:04
